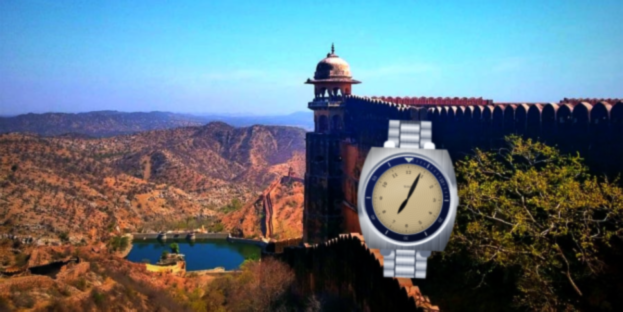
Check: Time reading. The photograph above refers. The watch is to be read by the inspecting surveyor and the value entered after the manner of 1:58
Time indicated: 7:04
